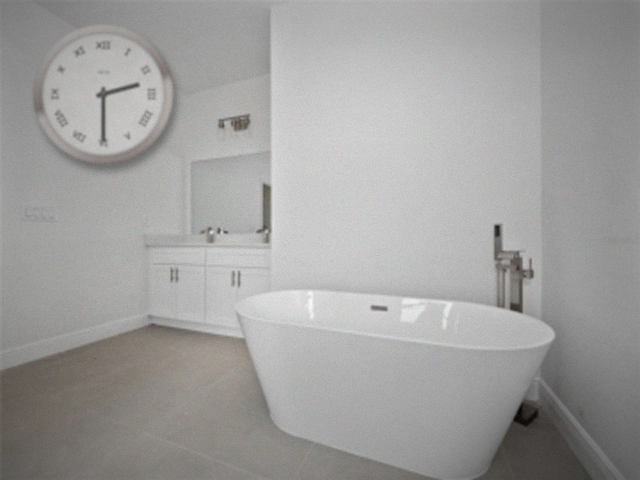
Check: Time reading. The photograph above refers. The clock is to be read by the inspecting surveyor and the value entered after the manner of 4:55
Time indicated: 2:30
